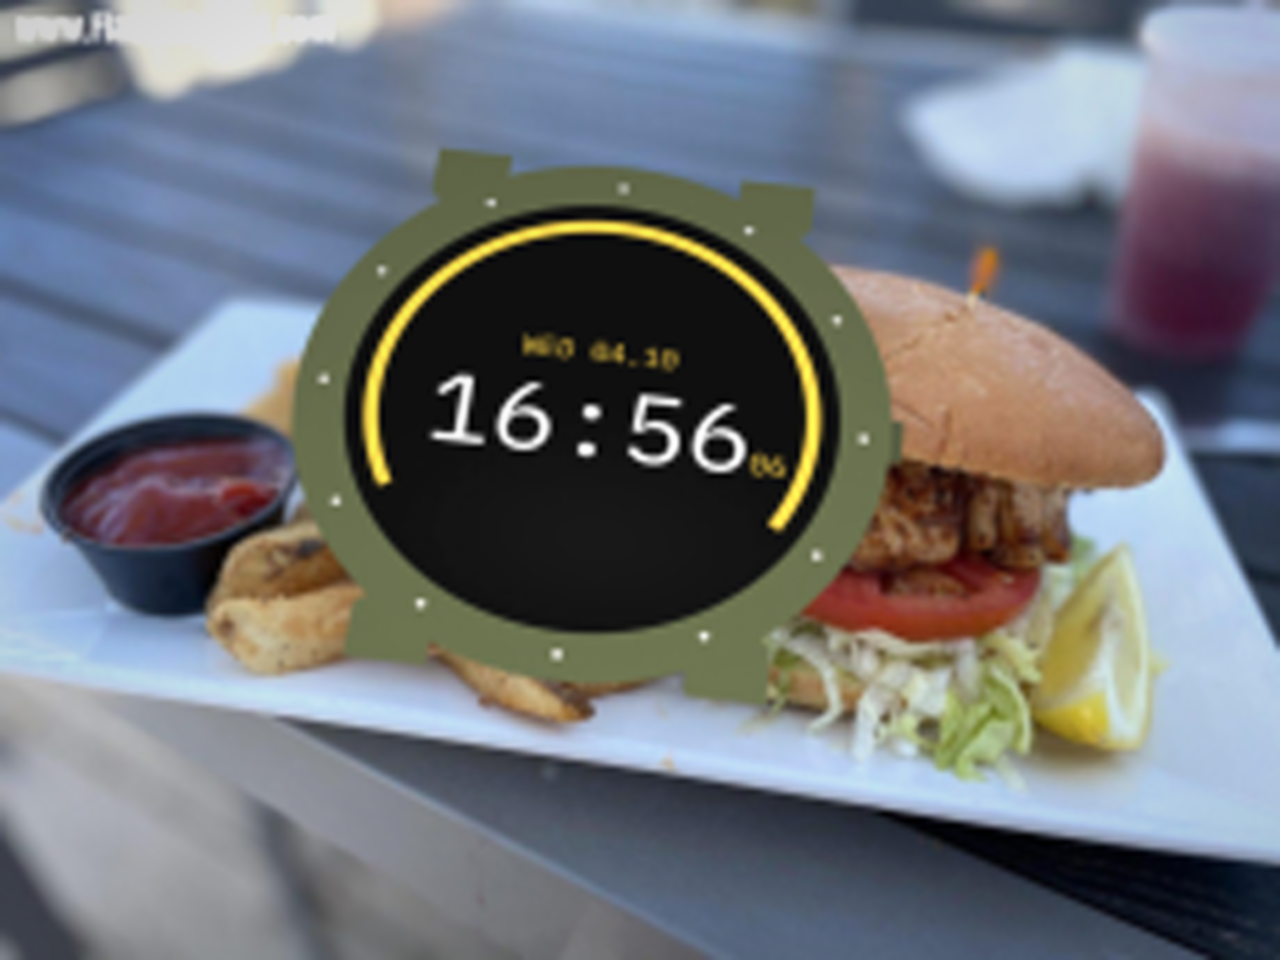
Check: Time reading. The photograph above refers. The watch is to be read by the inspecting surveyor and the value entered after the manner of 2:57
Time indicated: 16:56
